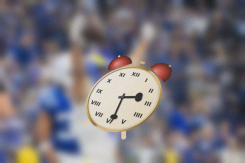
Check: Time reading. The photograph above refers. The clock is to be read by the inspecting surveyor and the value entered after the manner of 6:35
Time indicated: 2:29
